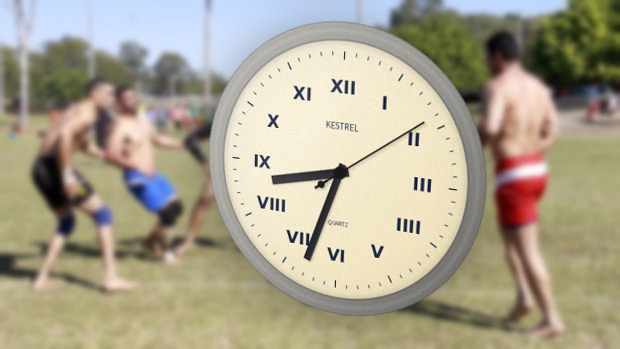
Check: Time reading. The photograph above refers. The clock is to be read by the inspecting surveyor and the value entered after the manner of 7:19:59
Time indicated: 8:33:09
